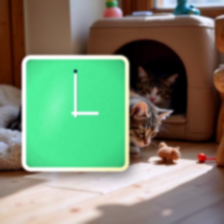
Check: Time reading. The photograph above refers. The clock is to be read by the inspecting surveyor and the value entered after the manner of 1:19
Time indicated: 3:00
